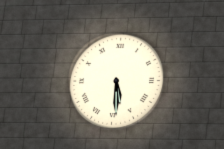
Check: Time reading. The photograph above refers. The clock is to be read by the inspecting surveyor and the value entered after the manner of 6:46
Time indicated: 5:29
